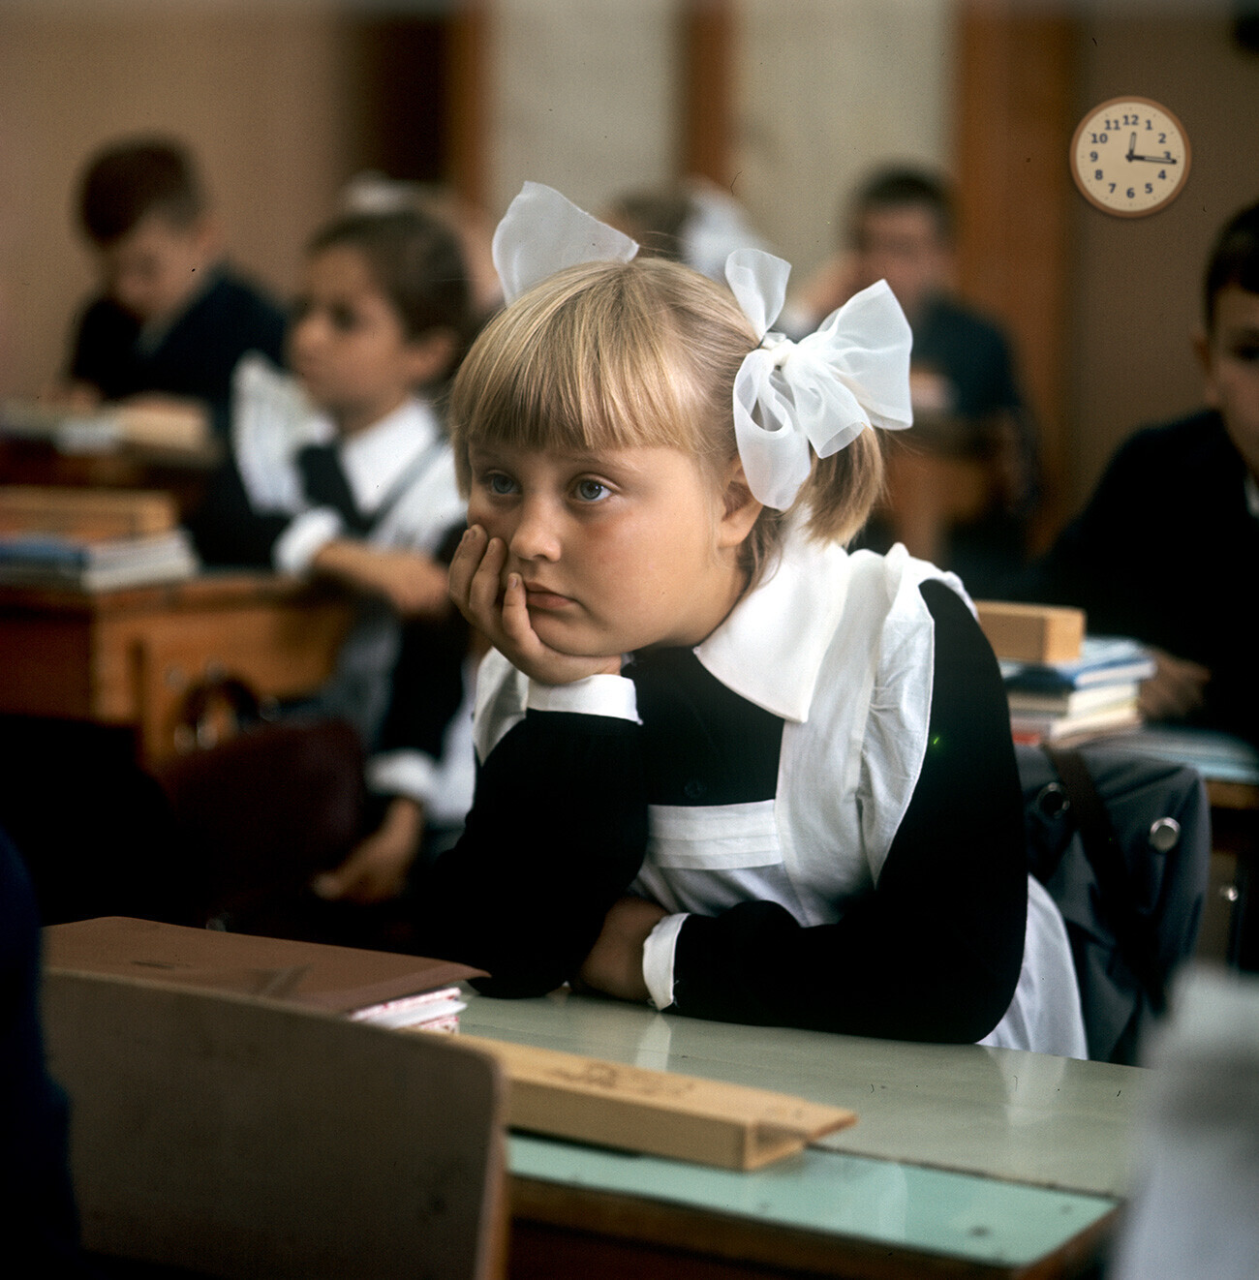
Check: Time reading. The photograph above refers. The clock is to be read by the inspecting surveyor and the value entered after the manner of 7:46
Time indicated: 12:16
